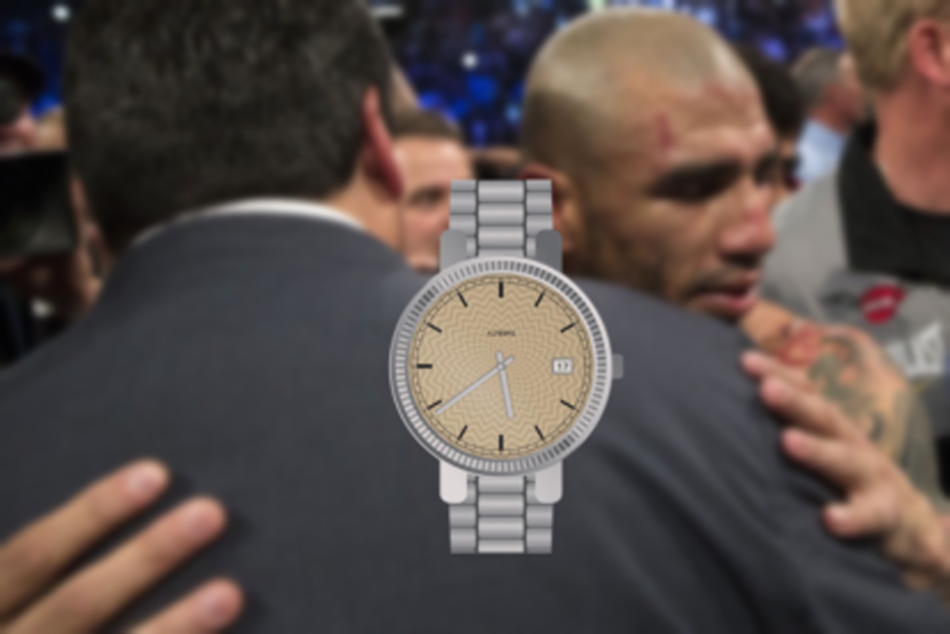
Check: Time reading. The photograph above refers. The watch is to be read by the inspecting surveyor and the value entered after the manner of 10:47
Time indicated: 5:39
